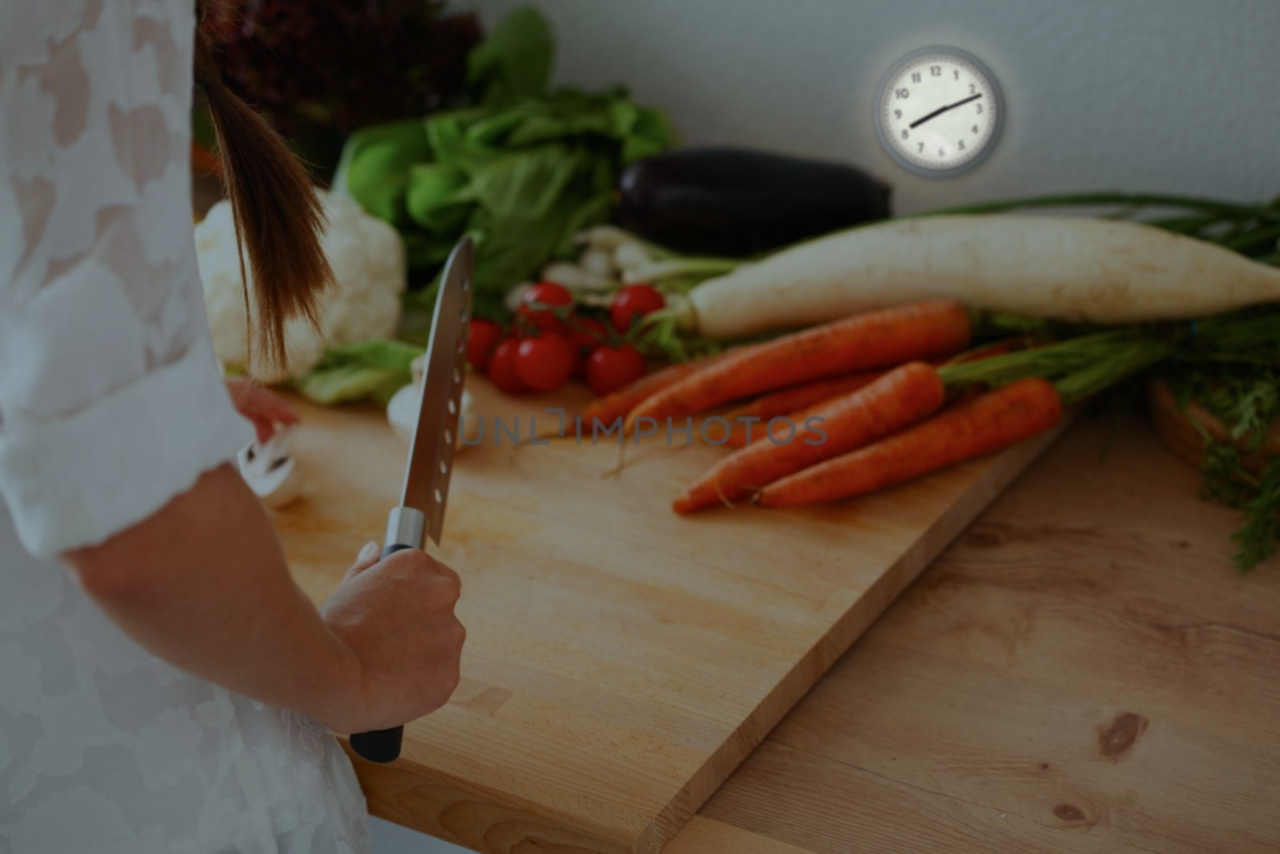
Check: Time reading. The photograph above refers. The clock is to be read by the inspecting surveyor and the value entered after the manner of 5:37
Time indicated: 8:12
